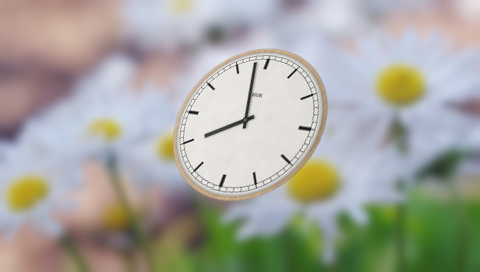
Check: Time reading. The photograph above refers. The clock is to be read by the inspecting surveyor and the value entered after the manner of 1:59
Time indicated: 7:58
